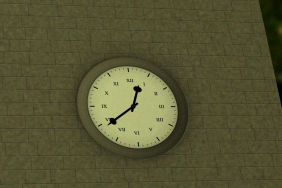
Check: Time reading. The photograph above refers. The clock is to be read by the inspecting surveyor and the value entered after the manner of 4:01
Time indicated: 12:39
